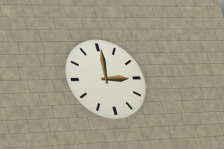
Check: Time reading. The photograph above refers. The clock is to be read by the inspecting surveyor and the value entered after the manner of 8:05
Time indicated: 3:01
